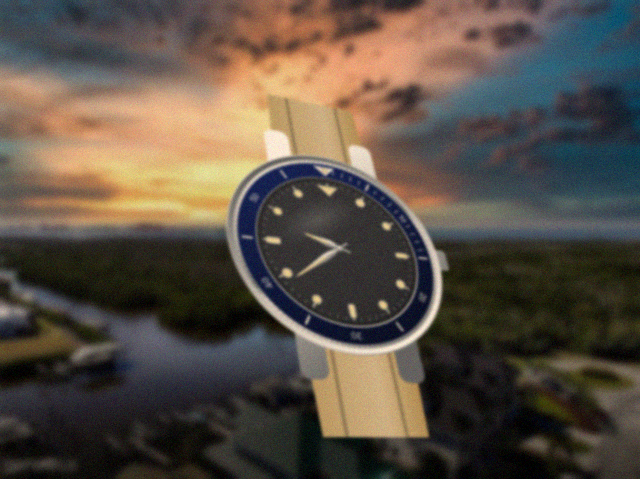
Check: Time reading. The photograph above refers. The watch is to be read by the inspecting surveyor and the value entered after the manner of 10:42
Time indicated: 9:39
